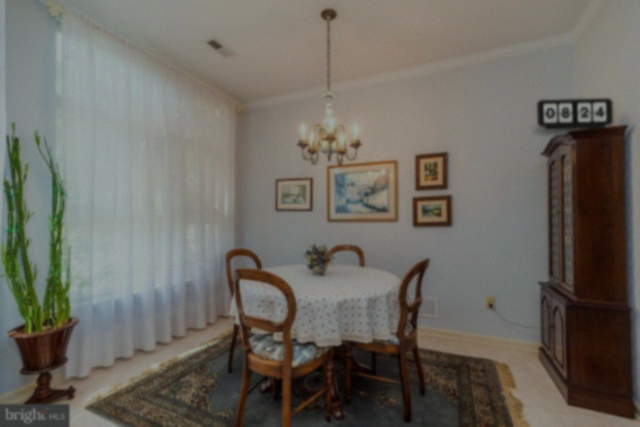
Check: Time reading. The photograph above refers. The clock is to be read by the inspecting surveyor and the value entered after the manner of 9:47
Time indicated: 8:24
